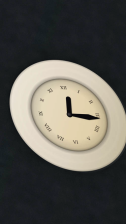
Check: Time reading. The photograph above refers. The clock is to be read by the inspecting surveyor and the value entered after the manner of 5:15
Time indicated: 12:16
